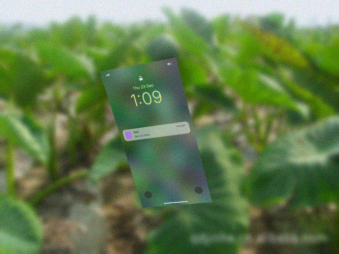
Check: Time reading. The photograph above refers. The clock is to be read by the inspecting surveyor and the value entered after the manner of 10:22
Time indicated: 1:09
